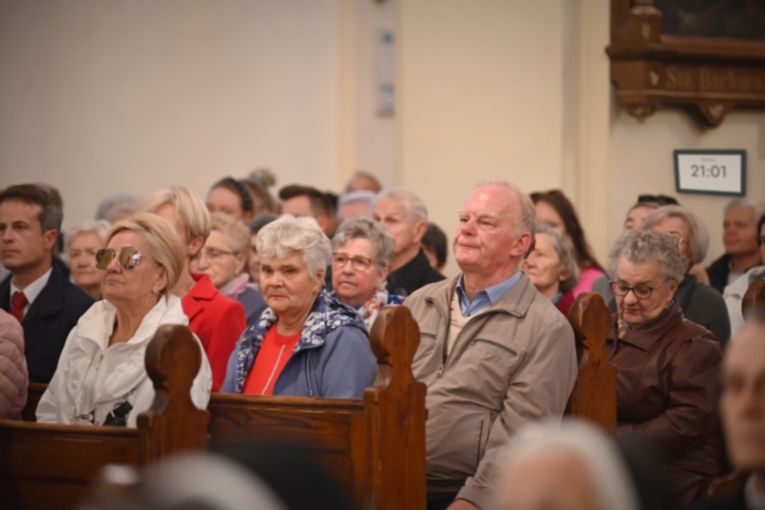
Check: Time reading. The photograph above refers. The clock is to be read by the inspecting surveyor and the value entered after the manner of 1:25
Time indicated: 21:01
